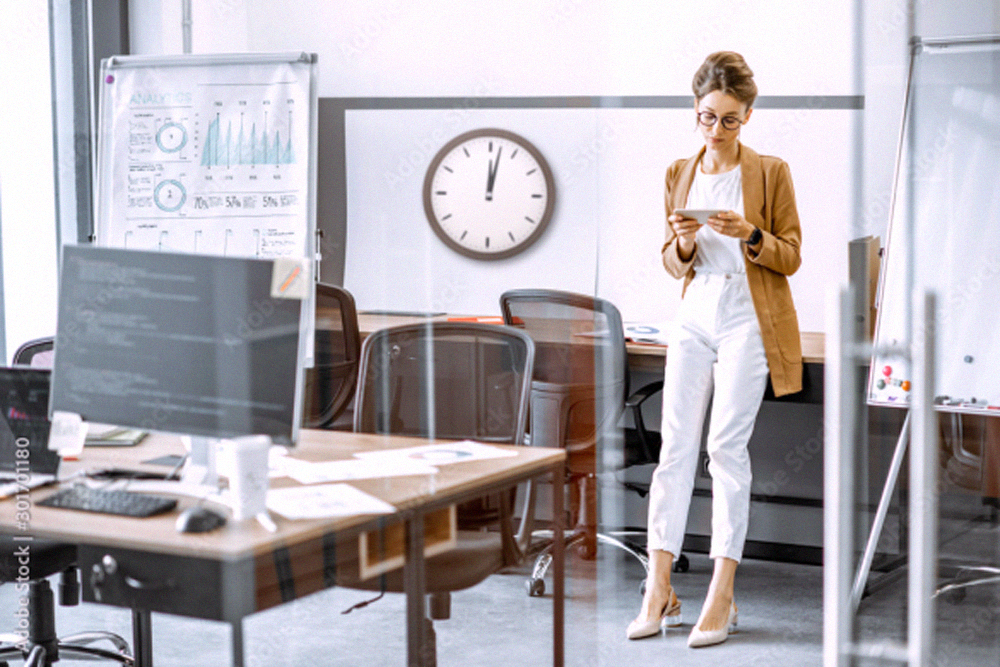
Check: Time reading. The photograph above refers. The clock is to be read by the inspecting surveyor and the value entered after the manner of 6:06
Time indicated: 12:02
